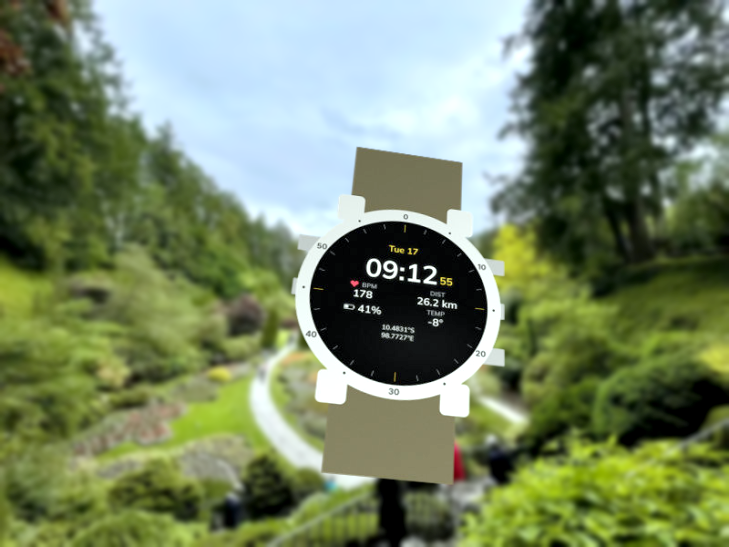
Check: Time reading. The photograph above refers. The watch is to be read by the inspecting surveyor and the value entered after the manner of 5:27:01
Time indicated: 9:12:55
